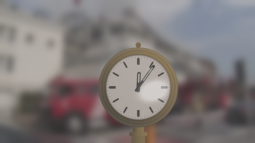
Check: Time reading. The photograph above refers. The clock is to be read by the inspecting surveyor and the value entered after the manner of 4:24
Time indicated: 12:06
